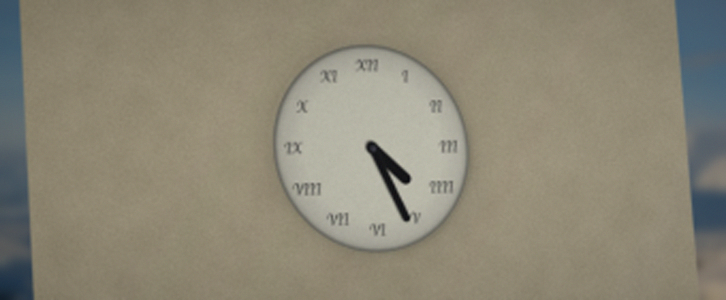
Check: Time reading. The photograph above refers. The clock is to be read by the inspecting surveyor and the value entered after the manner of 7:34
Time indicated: 4:26
